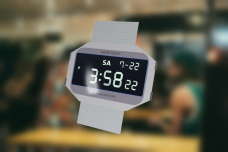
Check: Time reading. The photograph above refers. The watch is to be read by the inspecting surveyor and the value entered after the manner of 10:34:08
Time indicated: 3:58:22
